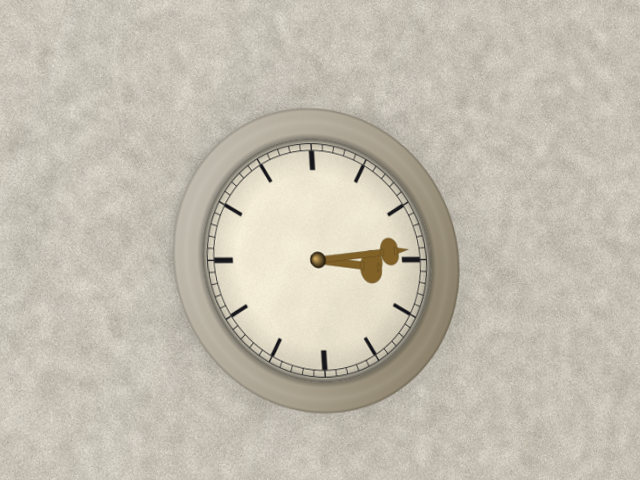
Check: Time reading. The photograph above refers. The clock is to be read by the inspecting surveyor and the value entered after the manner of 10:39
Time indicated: 3:14
